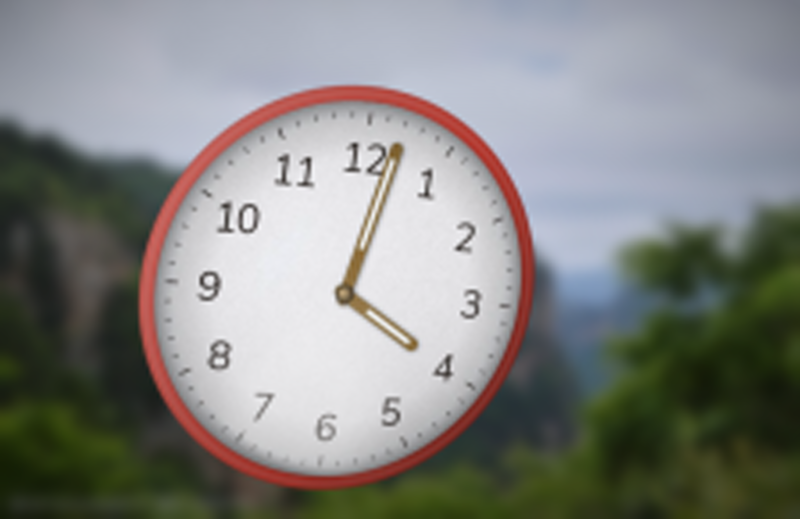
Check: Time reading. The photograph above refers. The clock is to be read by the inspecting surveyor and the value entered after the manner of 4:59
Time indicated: 4:02
